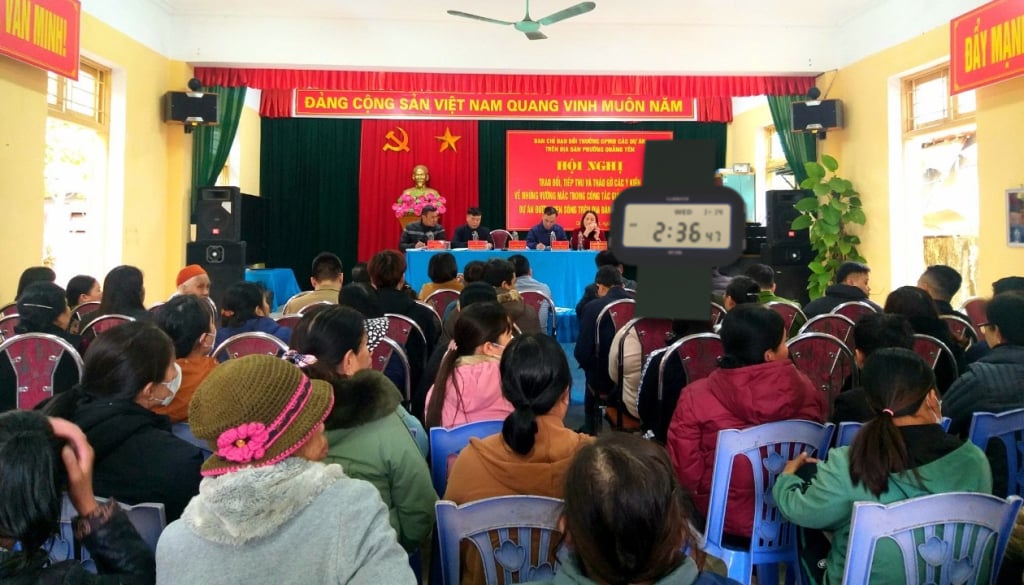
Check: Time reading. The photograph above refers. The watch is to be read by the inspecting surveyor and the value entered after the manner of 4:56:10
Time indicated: 2:36:47
